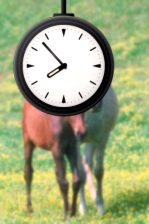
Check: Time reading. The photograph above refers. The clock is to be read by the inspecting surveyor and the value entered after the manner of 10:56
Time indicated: 7:53
